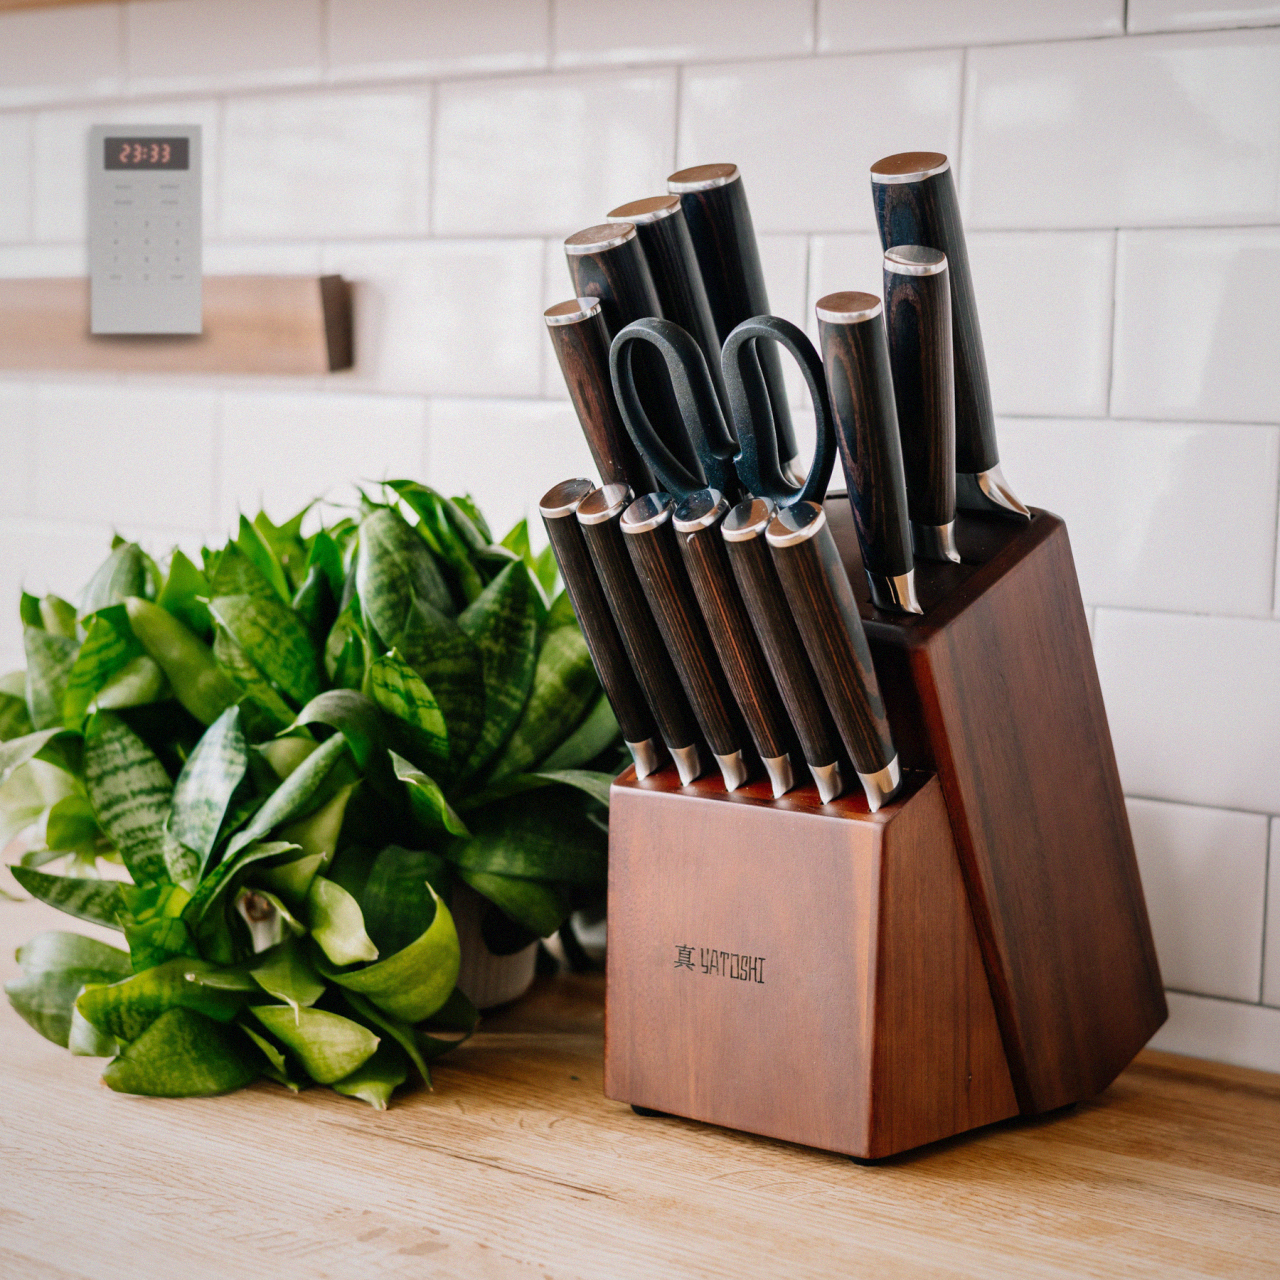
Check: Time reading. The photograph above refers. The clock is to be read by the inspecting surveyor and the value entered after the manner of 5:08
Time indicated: 23:33
